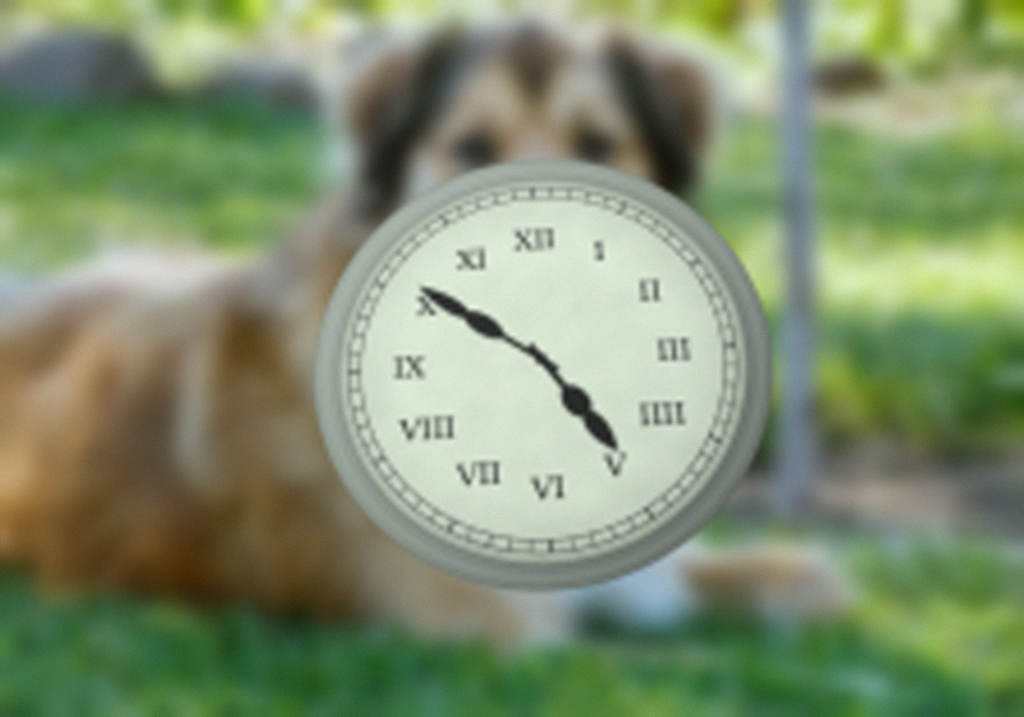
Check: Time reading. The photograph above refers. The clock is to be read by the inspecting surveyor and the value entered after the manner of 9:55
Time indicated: 4:51
